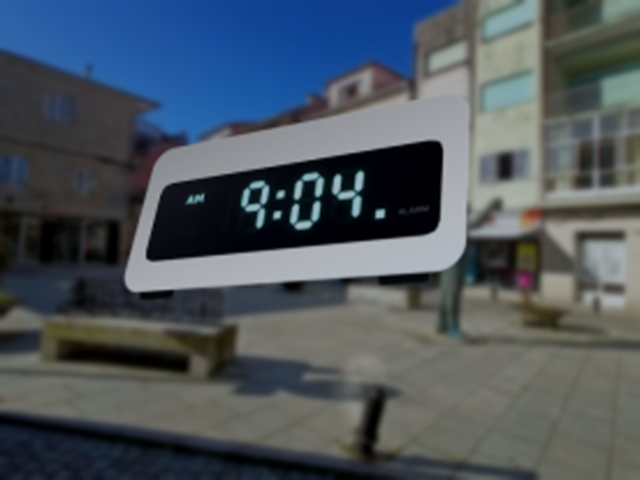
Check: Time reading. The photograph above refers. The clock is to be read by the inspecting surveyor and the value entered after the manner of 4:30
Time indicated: 9:04
